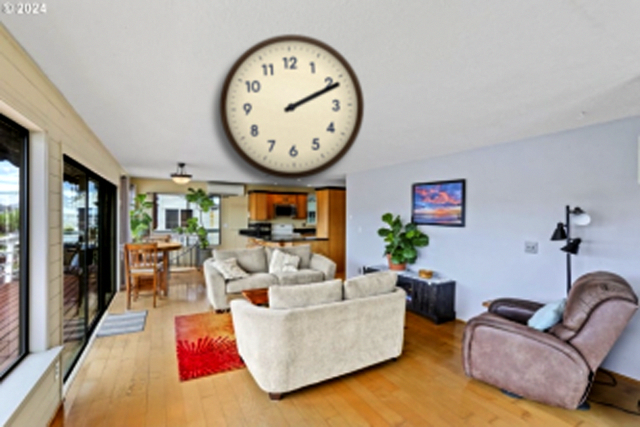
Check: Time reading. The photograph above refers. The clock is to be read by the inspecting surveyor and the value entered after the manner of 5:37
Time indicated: 2:11
